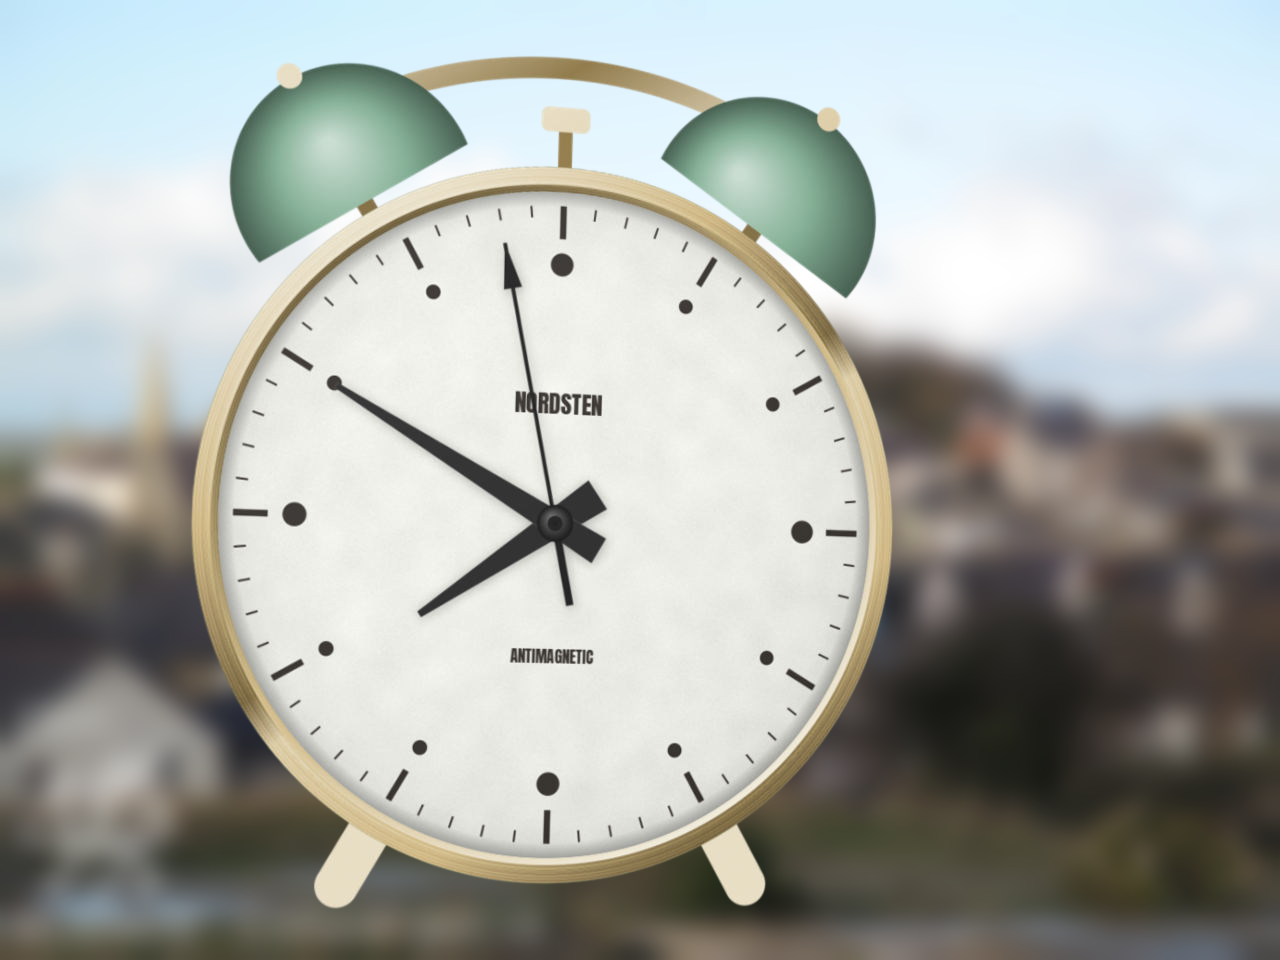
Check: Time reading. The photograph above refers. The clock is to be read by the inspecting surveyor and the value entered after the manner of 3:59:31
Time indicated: 7:49:58
